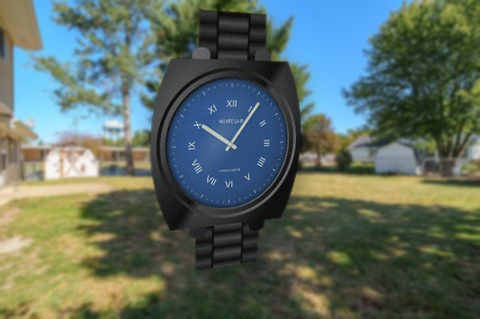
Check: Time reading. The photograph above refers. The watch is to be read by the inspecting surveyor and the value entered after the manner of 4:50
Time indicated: 10:06
